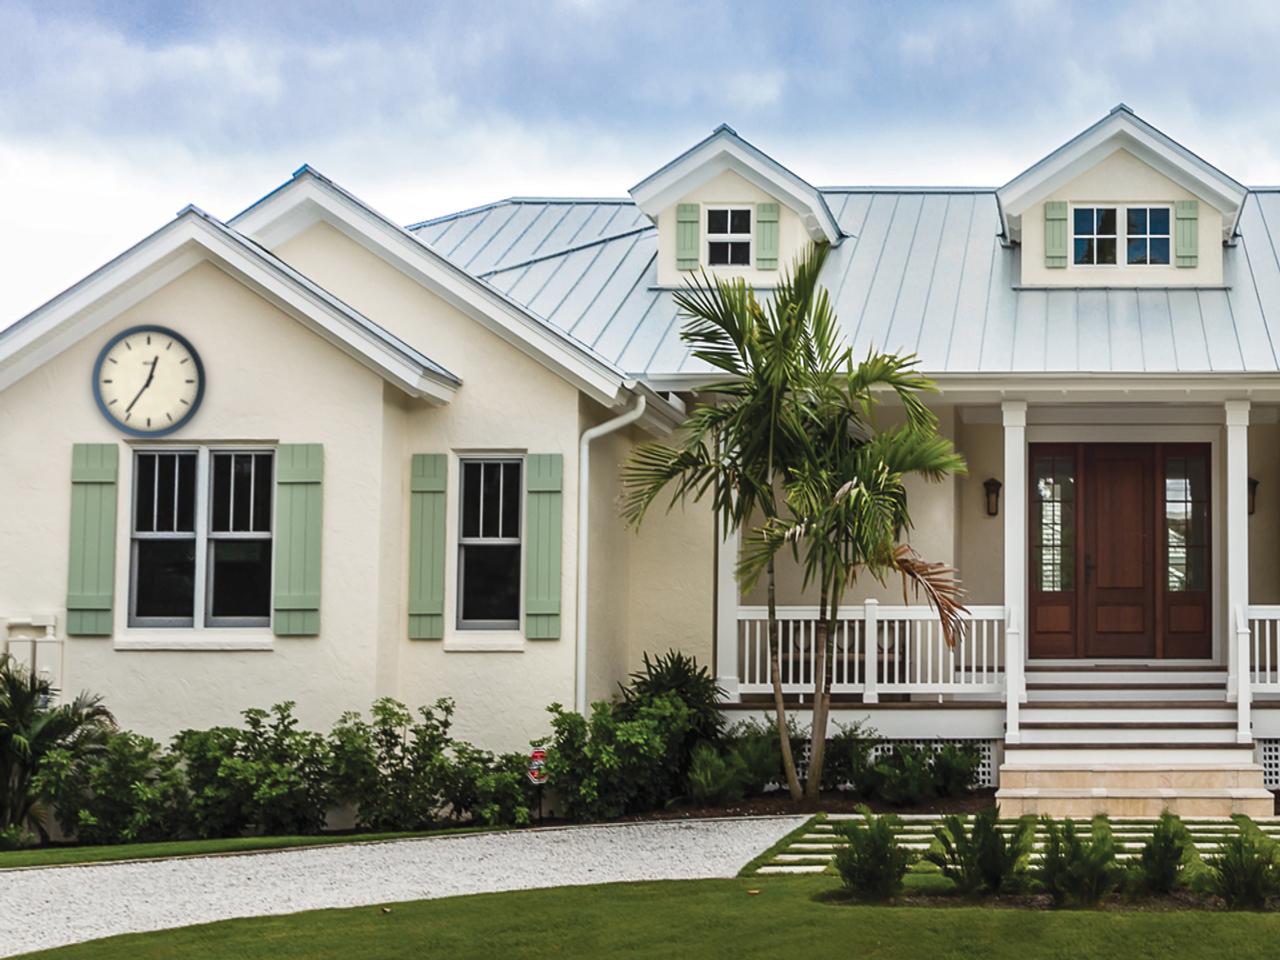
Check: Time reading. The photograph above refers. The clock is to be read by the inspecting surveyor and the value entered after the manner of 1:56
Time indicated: 12:36
